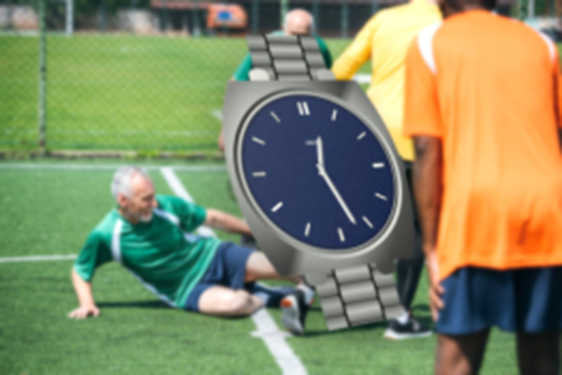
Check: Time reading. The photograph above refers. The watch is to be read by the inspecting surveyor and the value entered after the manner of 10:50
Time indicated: 12:27
